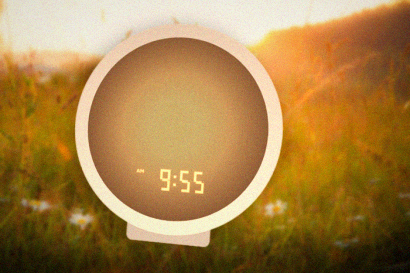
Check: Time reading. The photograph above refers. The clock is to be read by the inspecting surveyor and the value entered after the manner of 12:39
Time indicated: 9:55
